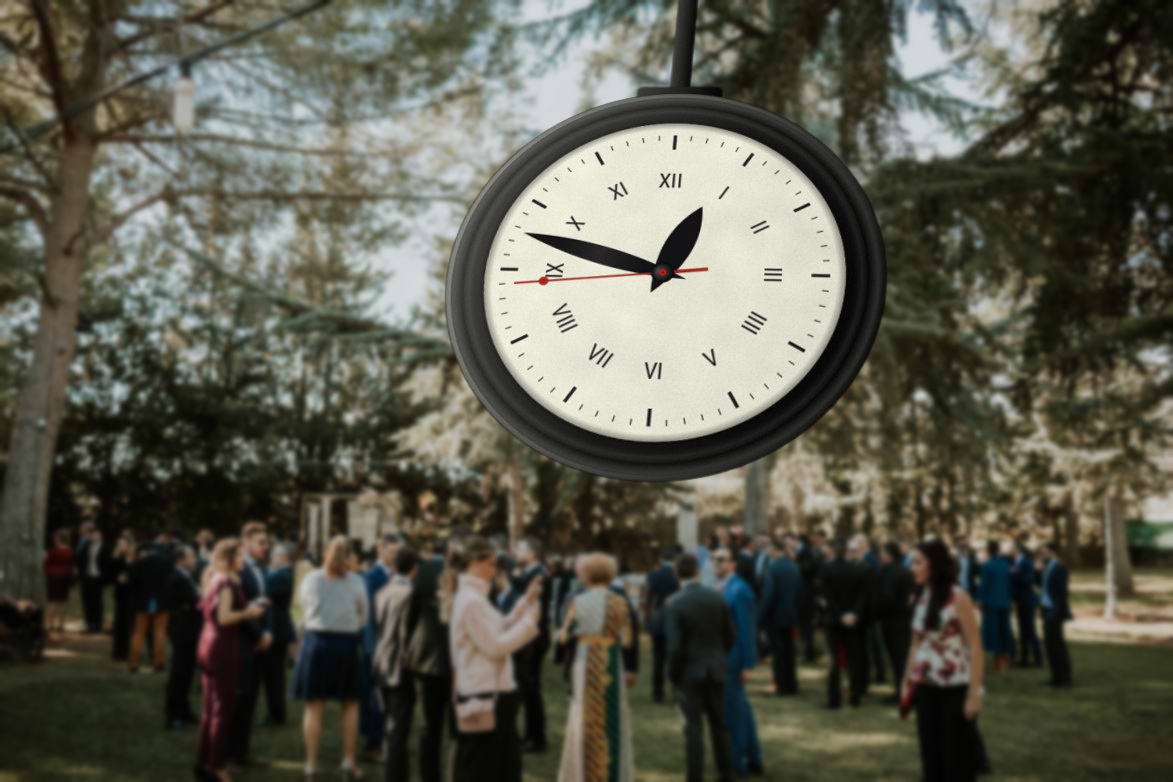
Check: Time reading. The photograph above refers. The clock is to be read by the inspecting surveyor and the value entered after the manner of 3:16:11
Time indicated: 12:47:44
